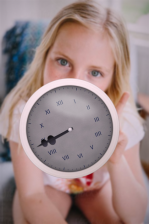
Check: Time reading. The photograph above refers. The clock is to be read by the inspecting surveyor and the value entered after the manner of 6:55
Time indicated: 8:44
